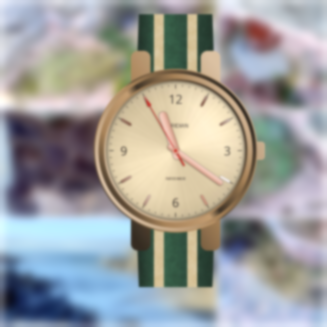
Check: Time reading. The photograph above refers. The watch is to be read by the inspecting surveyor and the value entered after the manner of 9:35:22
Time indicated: 11:20:55
